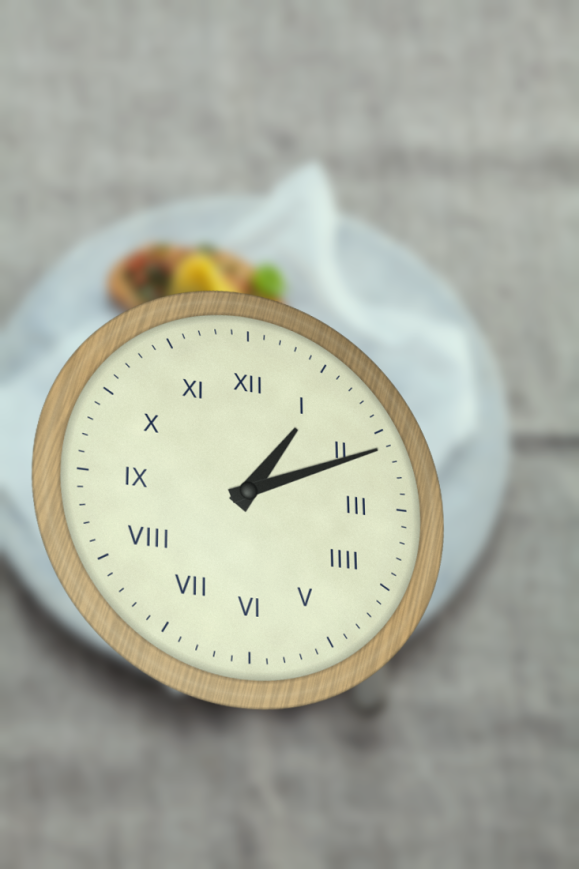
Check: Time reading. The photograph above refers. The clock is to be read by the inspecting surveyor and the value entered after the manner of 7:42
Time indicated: 1:11
